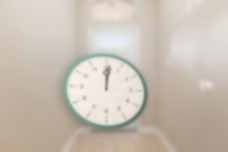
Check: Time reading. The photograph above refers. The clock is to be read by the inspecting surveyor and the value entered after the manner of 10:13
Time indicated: 12:01
